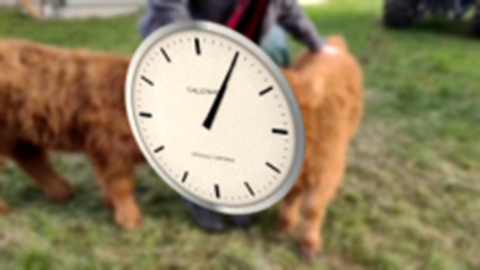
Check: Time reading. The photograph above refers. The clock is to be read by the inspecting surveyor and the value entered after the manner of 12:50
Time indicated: 1:05
